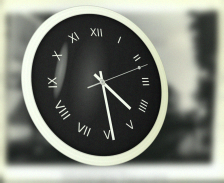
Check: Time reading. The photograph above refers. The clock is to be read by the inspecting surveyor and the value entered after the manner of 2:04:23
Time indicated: 4:29:12
